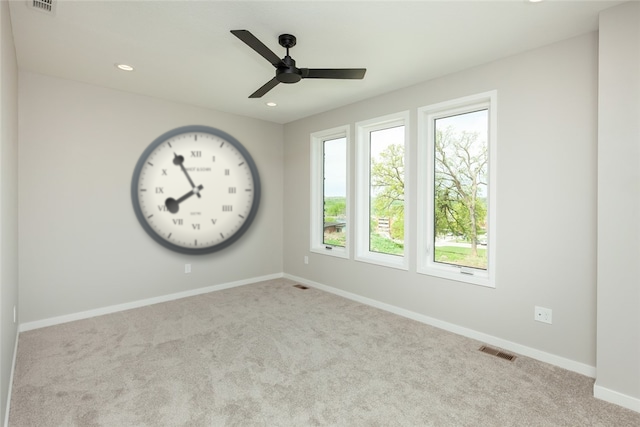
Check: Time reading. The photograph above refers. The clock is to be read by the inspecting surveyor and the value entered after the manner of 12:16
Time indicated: 7:55
